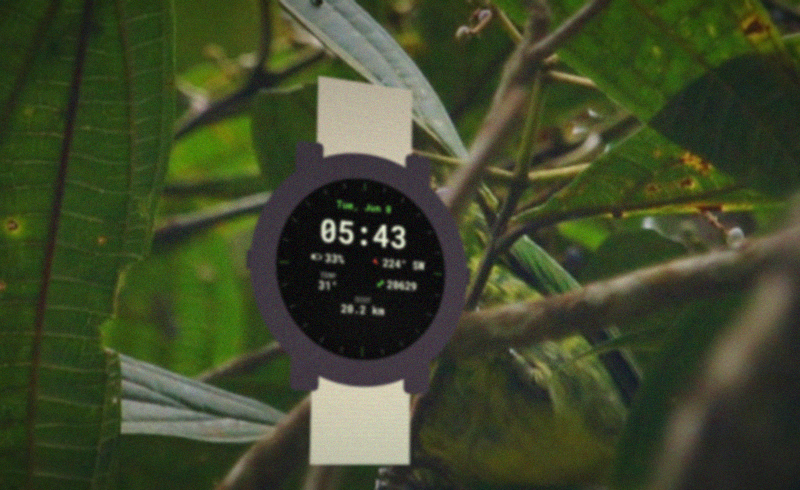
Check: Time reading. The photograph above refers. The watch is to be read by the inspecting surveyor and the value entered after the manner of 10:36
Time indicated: 5:43
